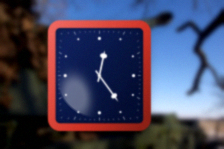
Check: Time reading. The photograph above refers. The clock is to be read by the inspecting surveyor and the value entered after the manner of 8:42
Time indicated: 12:24
